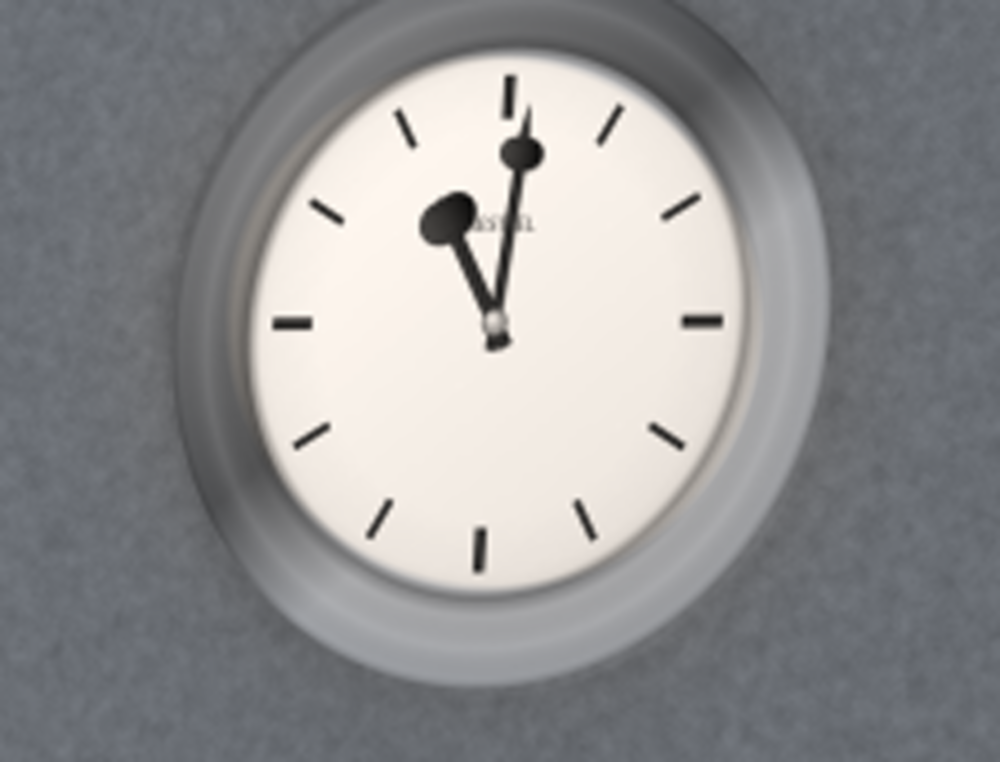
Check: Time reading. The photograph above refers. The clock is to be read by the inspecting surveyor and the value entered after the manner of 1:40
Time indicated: 11:01
